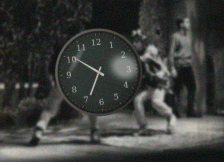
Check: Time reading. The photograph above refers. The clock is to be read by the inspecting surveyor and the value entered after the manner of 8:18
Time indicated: 6:51
